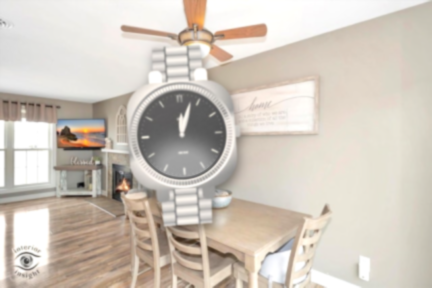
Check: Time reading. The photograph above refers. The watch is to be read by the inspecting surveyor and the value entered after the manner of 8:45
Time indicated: 12:03
